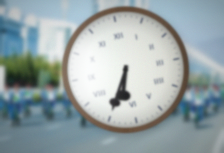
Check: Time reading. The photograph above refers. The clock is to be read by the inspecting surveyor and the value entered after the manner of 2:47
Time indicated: 6:35
